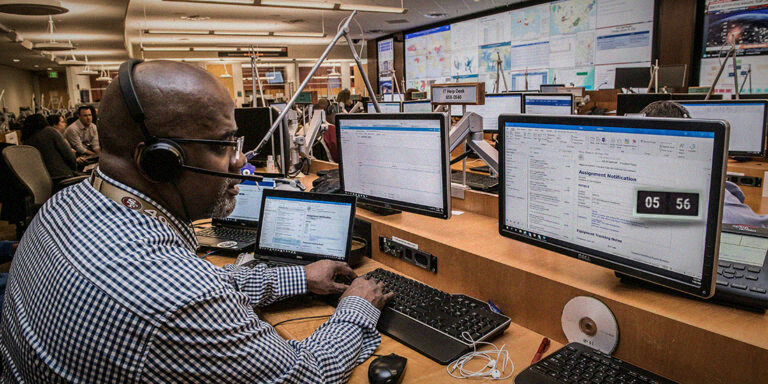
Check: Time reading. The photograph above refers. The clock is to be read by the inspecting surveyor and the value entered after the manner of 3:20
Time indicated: 5:56
